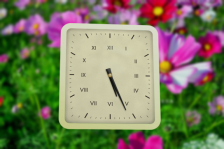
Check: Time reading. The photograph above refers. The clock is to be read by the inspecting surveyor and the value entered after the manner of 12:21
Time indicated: 5:26
